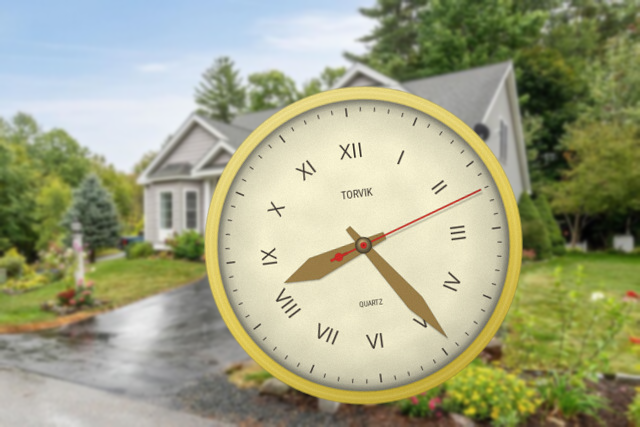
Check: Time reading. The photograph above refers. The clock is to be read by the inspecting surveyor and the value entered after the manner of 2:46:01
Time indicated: 8:24:12
